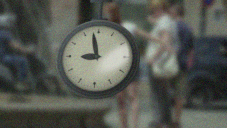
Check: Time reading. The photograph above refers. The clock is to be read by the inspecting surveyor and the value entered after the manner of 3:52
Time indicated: 8:58
